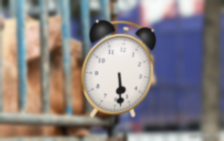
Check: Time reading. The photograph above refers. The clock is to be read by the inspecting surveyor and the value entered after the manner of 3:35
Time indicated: 5:28
